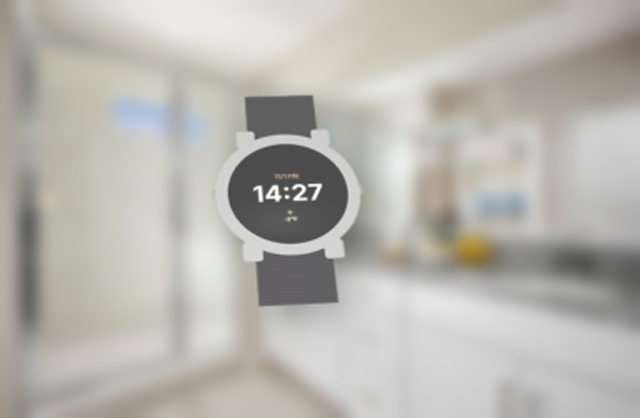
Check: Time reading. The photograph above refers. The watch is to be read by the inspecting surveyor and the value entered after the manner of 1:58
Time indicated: 14:27
